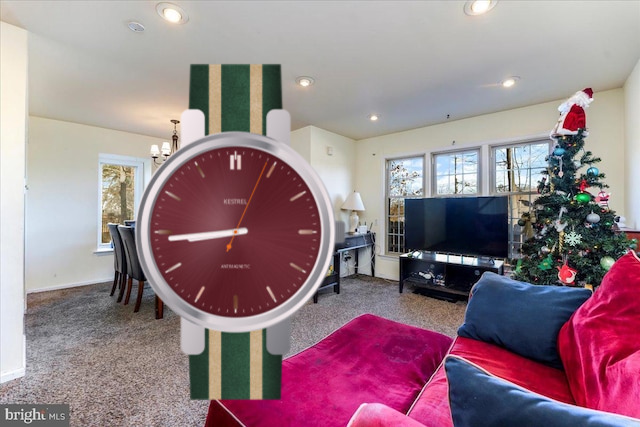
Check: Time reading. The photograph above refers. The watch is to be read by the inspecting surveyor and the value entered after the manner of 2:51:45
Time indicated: 8:44:04
